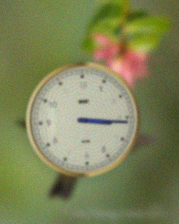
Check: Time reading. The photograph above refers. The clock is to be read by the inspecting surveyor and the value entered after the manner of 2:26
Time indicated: 3:16
